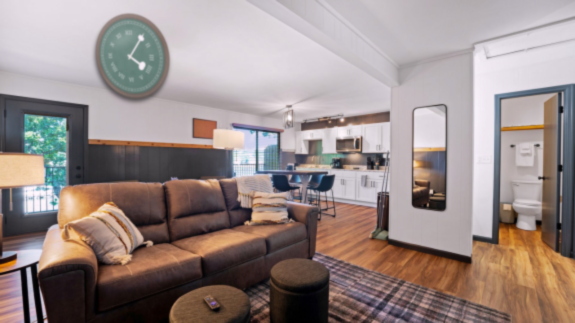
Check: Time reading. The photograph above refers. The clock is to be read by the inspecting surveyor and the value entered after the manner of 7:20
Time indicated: 4:06
